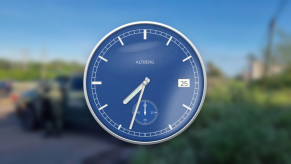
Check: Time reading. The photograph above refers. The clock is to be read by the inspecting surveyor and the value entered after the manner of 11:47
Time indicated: 7:33
